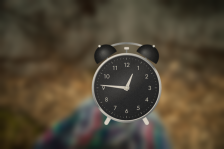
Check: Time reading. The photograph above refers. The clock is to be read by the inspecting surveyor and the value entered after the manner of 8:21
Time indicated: 12:46
